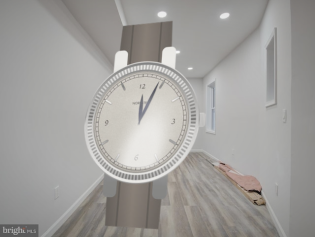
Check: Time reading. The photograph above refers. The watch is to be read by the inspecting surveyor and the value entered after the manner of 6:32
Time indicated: 12:04
